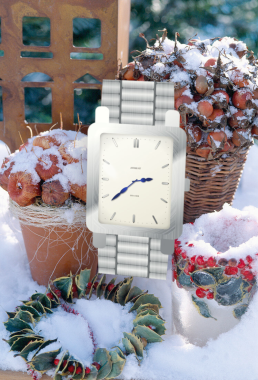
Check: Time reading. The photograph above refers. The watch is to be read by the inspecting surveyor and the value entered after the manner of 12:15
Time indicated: 2:38
